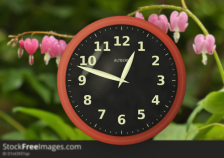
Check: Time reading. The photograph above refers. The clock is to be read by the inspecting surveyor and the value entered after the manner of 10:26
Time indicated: 12:48
